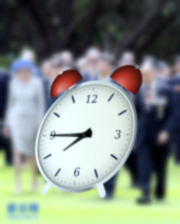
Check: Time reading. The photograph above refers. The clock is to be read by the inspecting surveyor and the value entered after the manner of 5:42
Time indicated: 7:45
